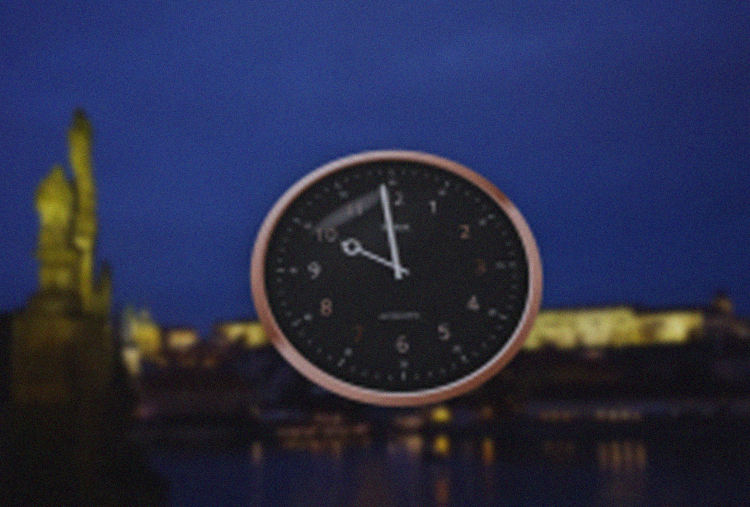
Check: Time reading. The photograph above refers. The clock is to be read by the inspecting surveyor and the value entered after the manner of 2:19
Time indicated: 9:59
